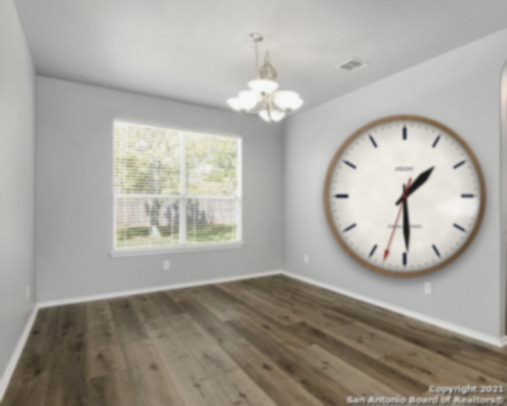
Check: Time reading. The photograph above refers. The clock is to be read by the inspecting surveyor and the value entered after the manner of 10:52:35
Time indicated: 1:29:33
